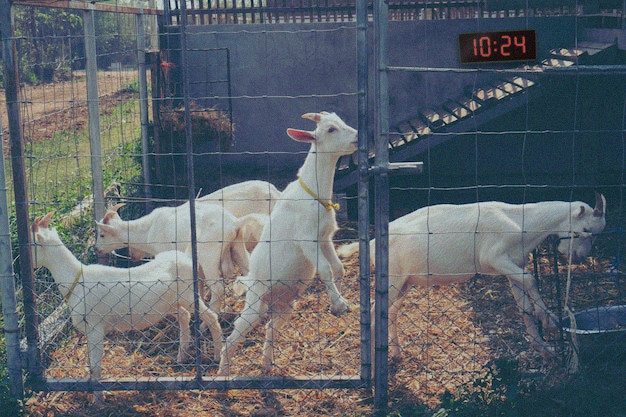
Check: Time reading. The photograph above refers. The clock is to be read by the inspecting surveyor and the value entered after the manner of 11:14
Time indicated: 10:24
